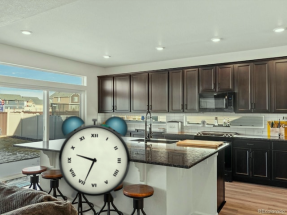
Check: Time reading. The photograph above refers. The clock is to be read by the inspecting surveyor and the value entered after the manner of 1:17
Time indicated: 9:34
